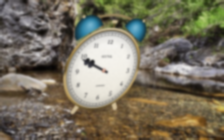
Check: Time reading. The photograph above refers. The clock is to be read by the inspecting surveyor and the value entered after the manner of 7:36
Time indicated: 9:49
